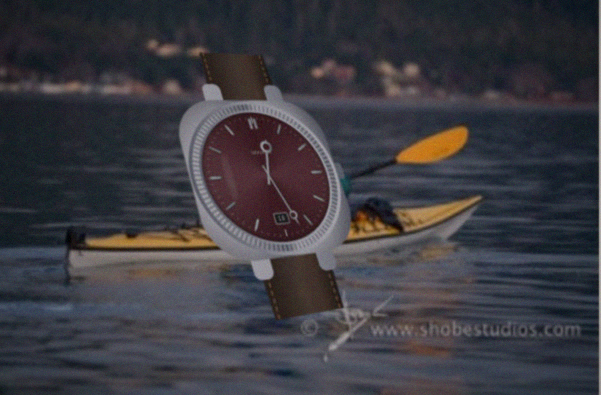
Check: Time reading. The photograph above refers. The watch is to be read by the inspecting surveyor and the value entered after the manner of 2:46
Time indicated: 12:27
